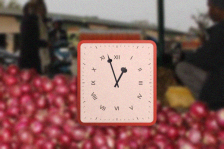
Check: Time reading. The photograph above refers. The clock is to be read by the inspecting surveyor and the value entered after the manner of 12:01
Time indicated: 12:57
